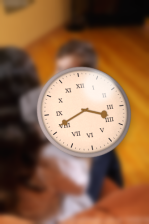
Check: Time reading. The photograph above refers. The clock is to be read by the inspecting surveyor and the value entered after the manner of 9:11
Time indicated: 3:41
